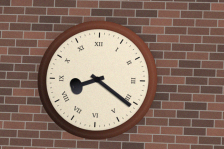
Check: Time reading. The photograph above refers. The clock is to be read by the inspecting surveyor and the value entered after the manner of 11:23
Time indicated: 8:21
